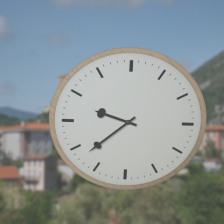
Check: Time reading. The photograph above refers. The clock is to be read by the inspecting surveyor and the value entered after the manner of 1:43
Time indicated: 9:38
